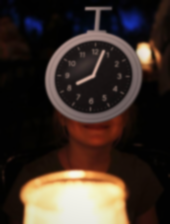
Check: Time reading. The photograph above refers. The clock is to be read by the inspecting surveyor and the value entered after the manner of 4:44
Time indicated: 8:03
